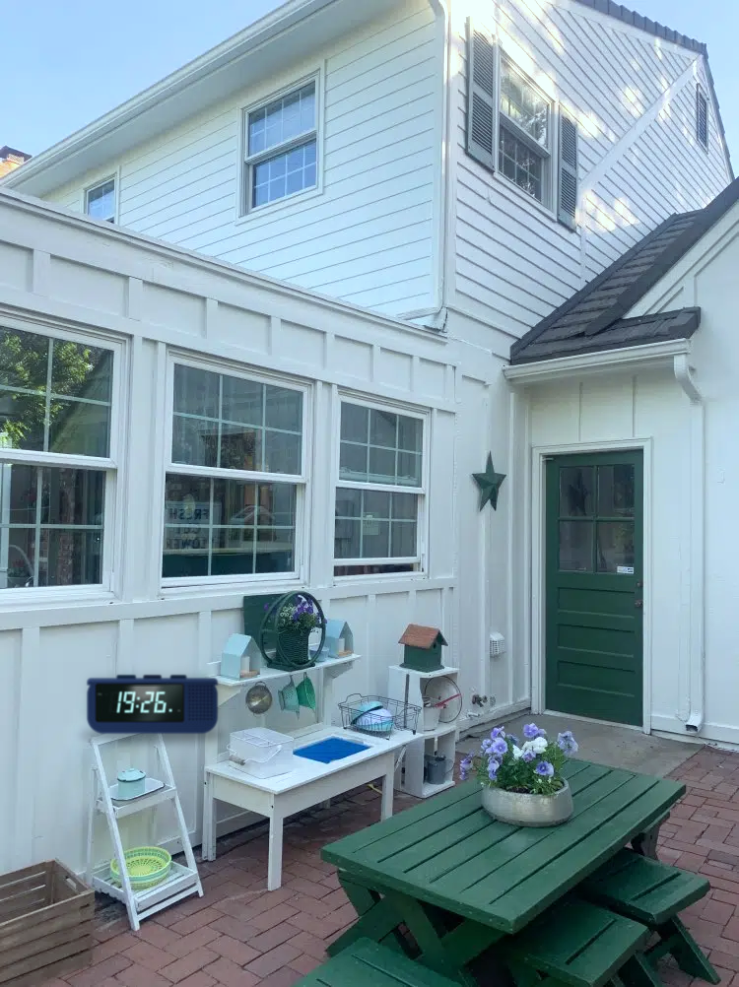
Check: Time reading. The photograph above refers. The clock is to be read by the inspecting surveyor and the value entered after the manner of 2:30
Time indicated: 19:26
